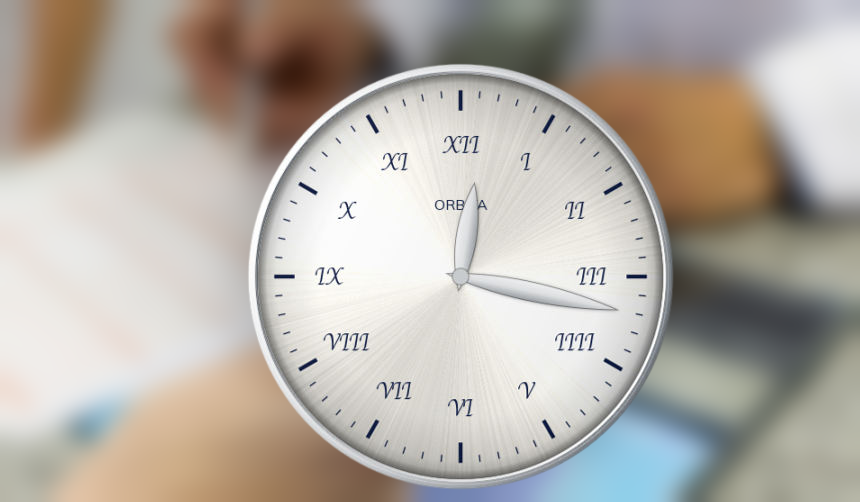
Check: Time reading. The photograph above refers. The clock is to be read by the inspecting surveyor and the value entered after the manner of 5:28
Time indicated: 12:17
